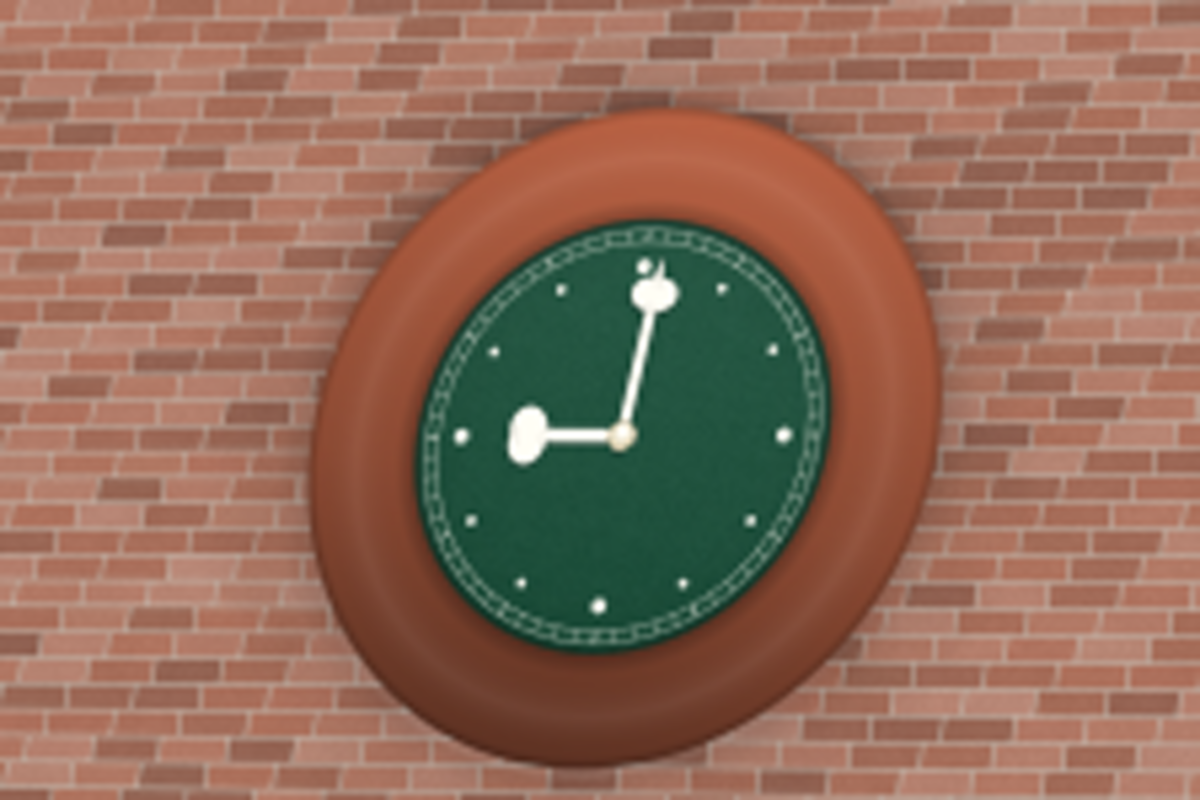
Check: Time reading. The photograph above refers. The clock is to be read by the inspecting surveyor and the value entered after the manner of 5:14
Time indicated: 9:01
